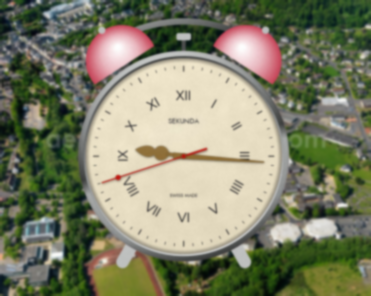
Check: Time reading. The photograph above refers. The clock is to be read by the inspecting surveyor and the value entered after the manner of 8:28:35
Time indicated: 9:15:42
